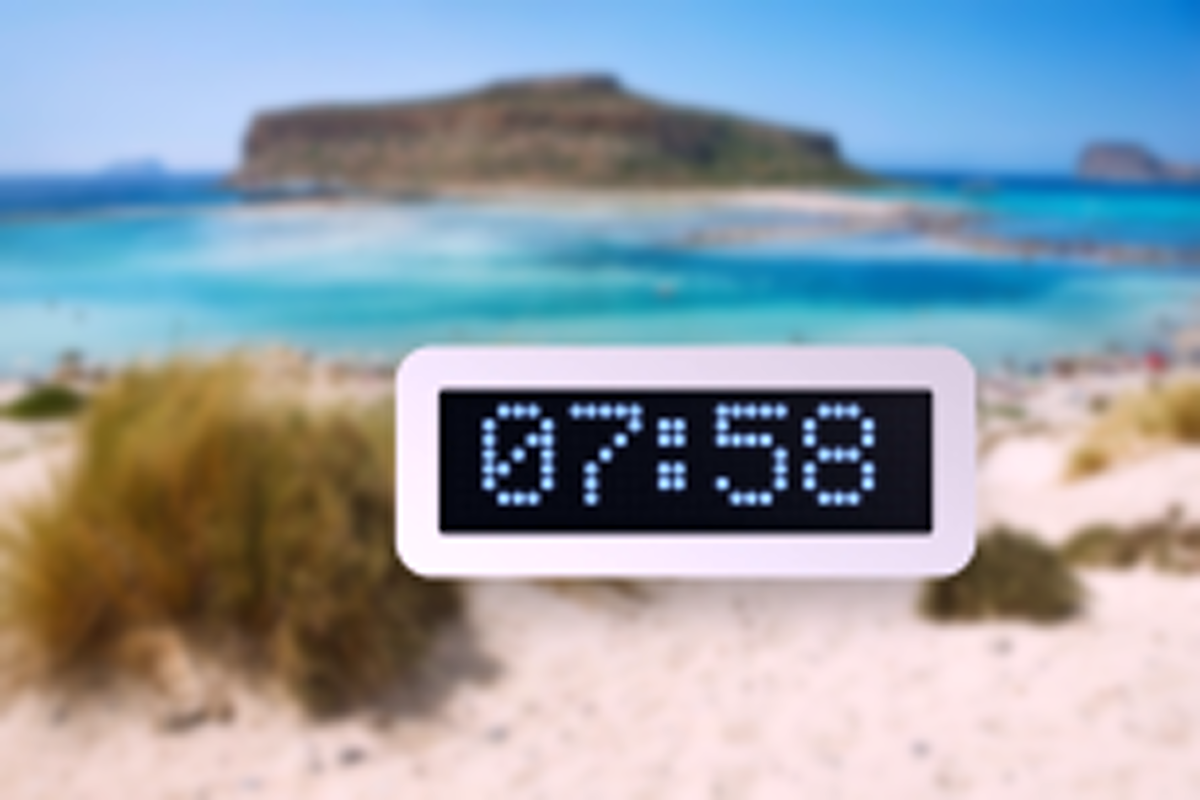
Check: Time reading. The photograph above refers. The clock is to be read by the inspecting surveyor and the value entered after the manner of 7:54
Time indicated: 7:58
